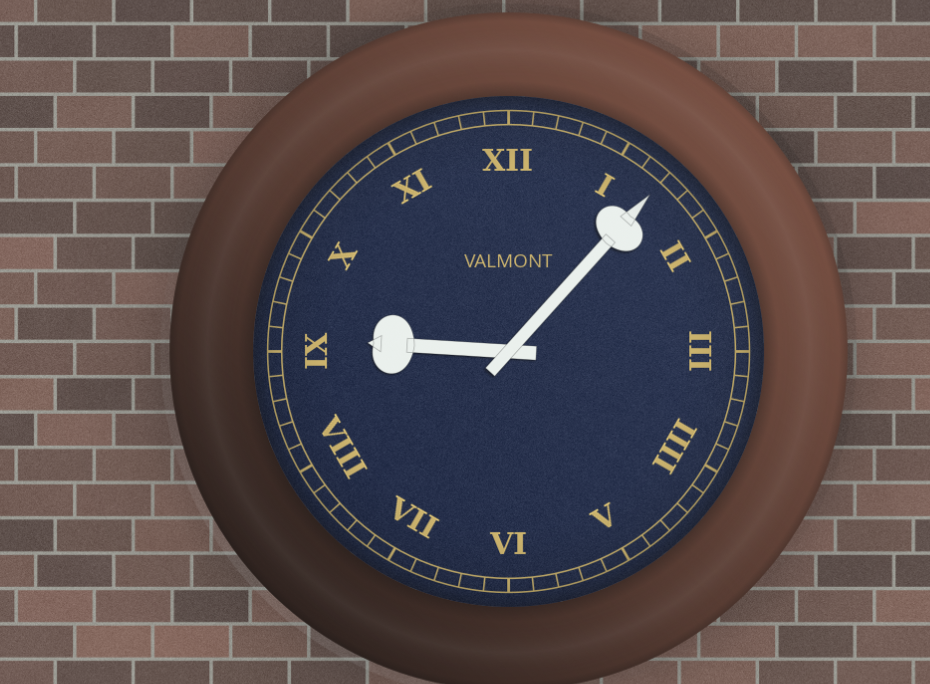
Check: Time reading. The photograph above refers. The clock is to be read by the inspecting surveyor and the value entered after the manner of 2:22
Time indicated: 9:07
